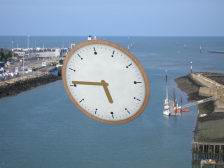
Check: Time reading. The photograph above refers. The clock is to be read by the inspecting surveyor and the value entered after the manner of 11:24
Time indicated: 5:46
